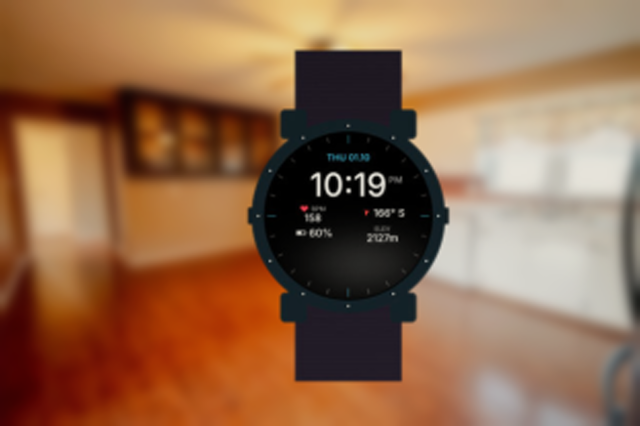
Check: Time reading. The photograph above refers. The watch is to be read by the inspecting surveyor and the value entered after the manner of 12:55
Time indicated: 10:19
